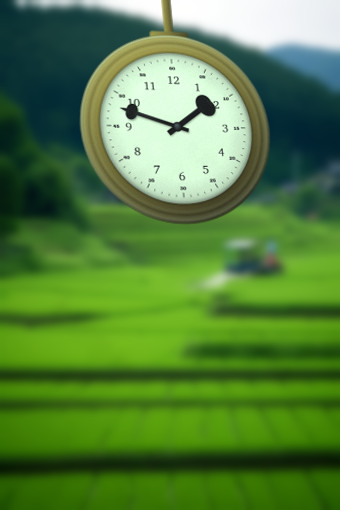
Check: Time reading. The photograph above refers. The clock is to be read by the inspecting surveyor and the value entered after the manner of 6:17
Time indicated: 1:48
